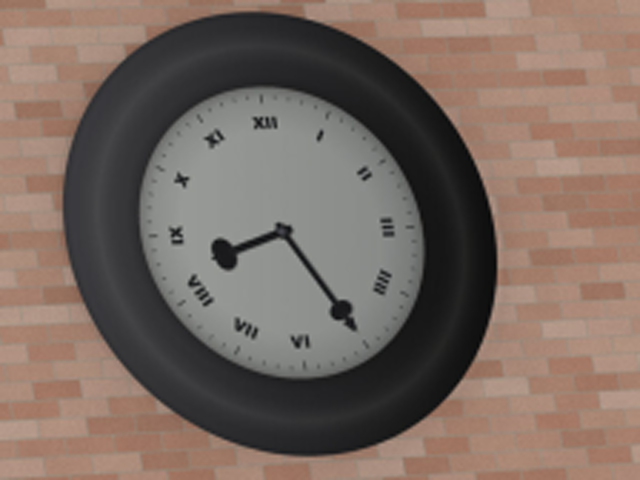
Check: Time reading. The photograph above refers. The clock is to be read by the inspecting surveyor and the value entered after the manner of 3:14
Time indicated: 8:25
